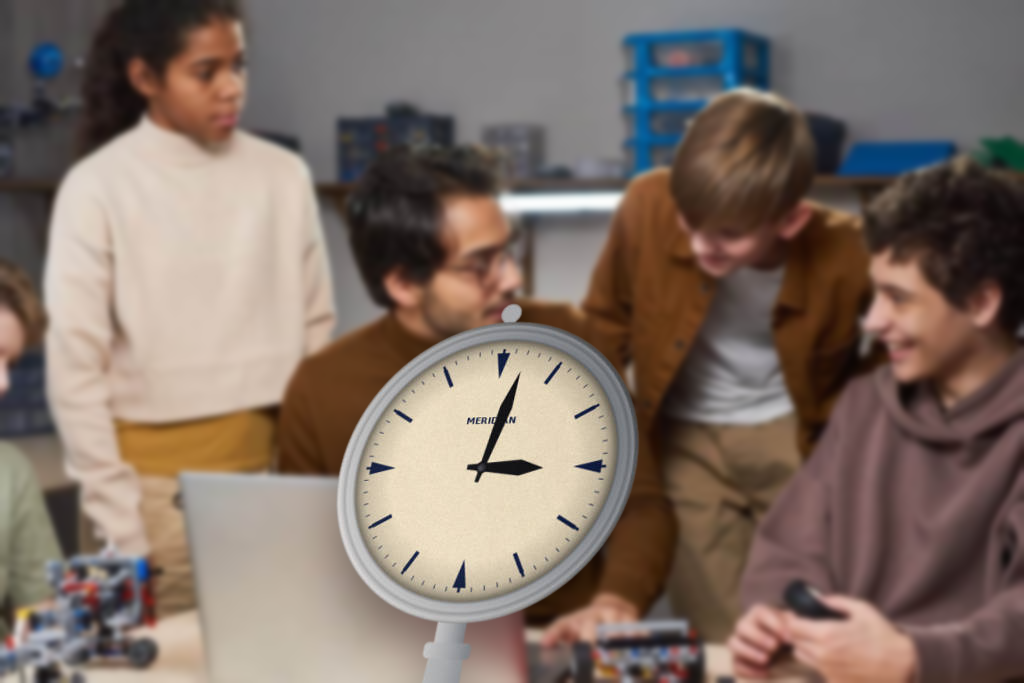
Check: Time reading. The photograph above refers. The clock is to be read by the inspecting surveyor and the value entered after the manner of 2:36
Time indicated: 3:02
